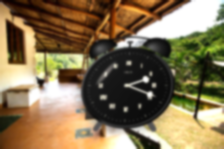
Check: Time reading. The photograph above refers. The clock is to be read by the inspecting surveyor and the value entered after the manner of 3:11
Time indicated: 2:19
